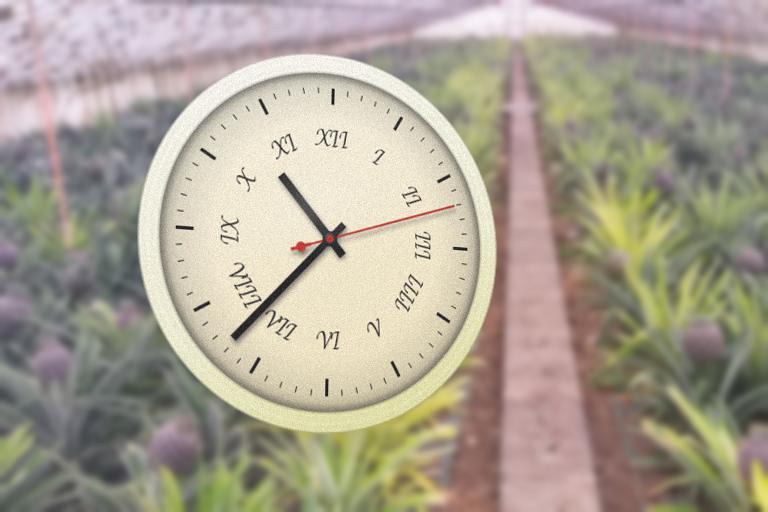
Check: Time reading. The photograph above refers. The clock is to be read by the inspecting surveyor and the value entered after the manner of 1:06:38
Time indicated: 10:37:12
